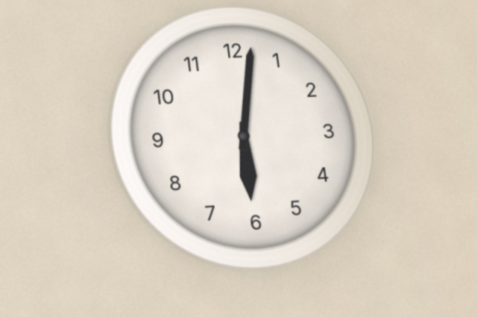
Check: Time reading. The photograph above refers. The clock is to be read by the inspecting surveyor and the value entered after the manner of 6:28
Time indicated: 6:02
